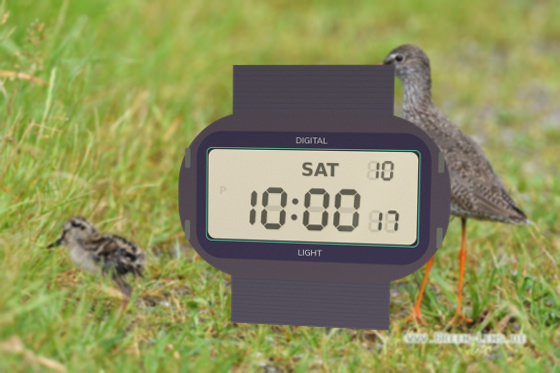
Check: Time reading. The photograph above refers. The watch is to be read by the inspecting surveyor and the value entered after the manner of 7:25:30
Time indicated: 10:00:17
